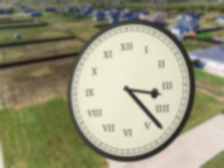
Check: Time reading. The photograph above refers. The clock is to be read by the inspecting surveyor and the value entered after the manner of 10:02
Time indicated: 3:23
